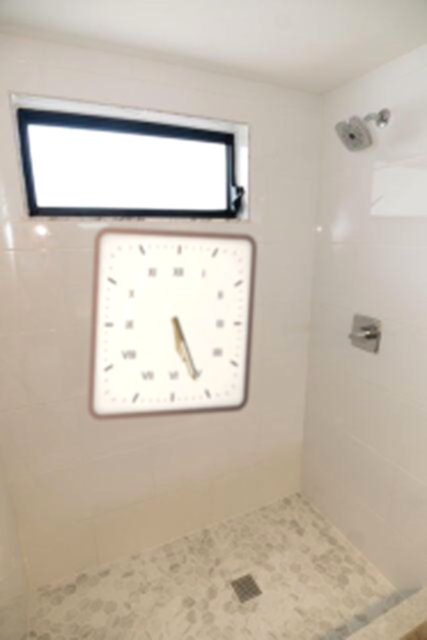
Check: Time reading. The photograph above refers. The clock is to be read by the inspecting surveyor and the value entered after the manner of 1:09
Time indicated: 5:26
